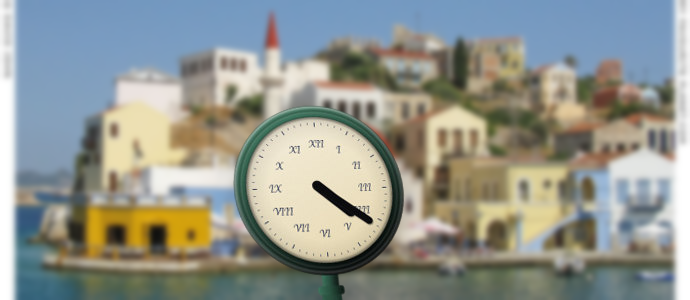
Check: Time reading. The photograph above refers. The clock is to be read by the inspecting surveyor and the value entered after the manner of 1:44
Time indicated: 4:21
